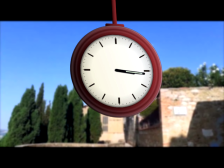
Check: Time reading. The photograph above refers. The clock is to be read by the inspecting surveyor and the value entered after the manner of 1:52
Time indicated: 3:16
